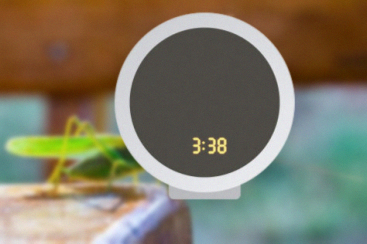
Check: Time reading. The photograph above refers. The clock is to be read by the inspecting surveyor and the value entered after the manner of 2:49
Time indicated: 3:38
